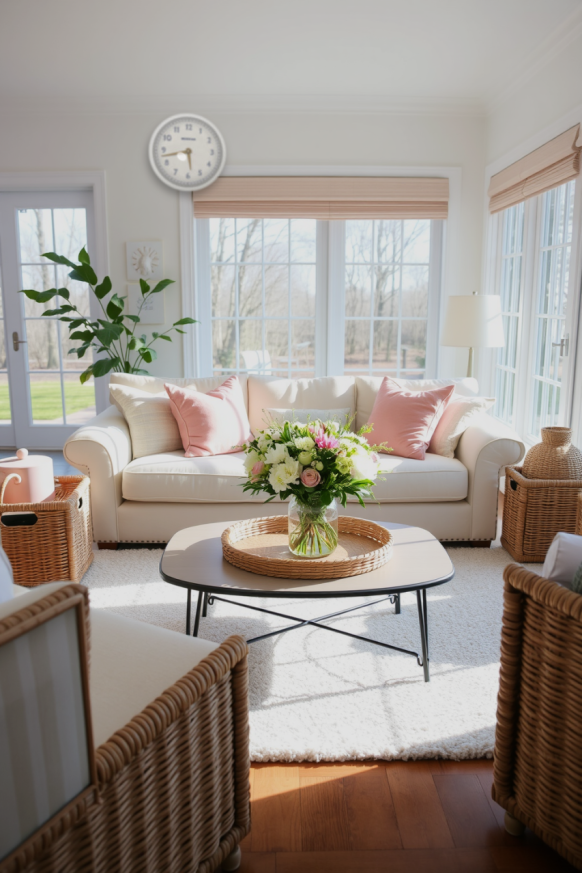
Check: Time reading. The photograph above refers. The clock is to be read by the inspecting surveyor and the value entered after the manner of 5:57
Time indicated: 5:43
